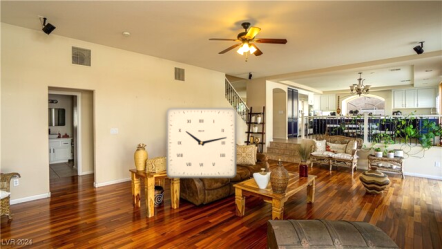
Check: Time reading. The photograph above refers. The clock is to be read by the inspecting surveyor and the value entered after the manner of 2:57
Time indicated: 10:13
